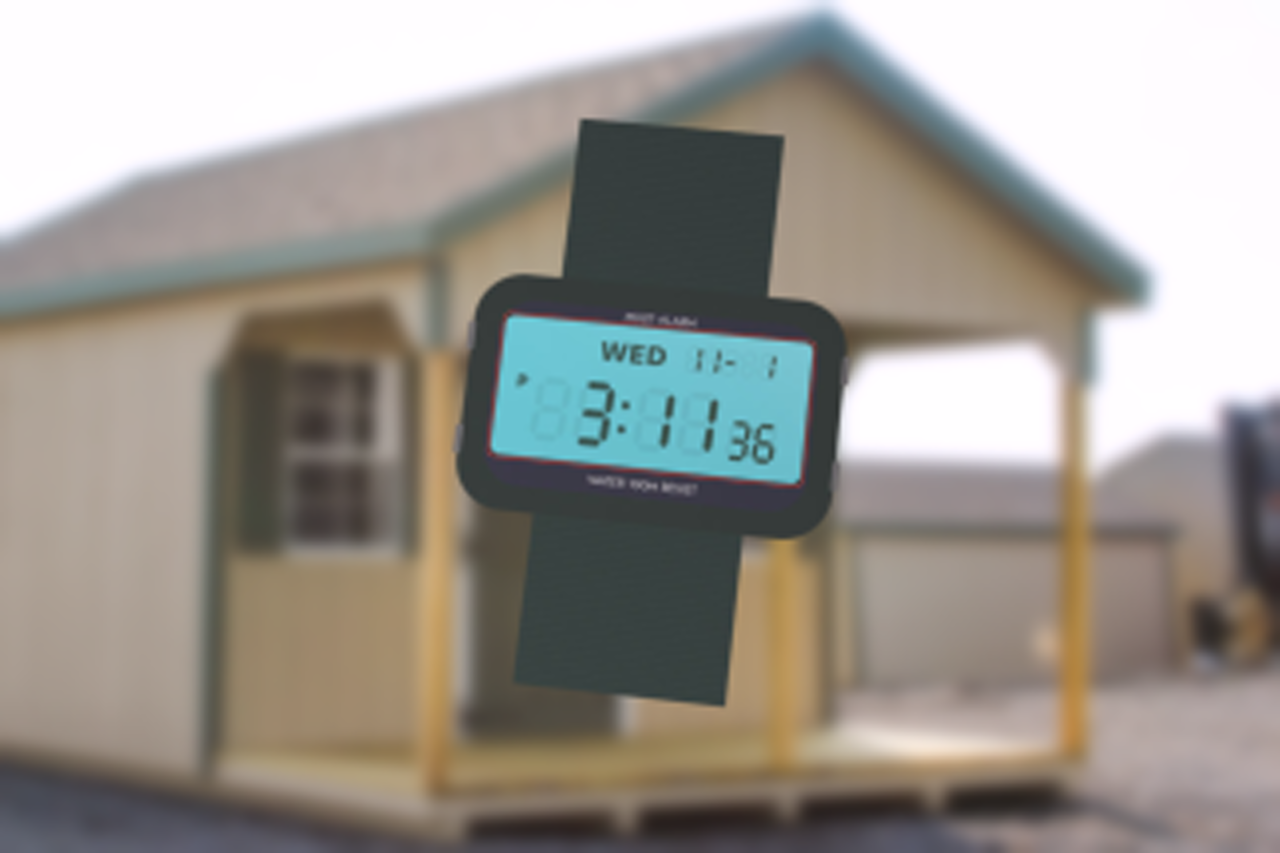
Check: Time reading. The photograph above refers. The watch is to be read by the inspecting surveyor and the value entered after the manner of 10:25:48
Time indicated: 3:11:36
